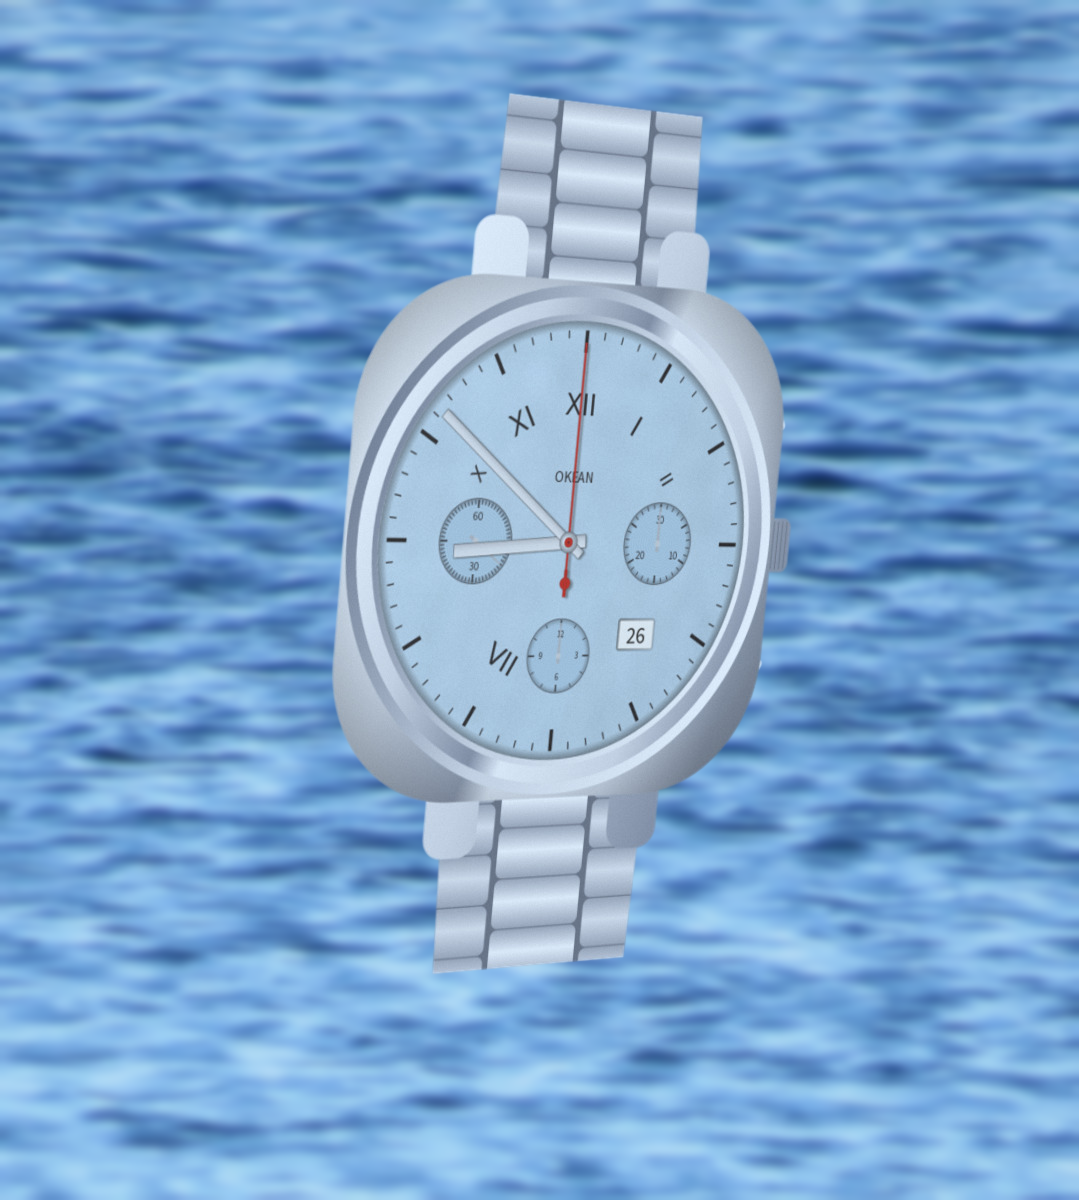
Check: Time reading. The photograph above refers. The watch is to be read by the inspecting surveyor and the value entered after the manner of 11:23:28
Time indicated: 8:51:21
